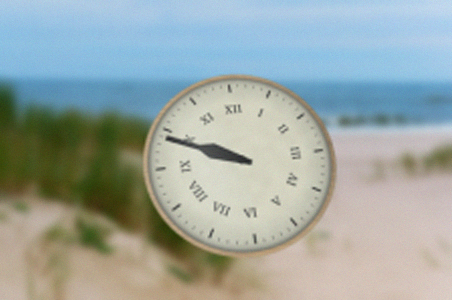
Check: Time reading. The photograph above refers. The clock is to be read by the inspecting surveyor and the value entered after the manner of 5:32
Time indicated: 9:49
